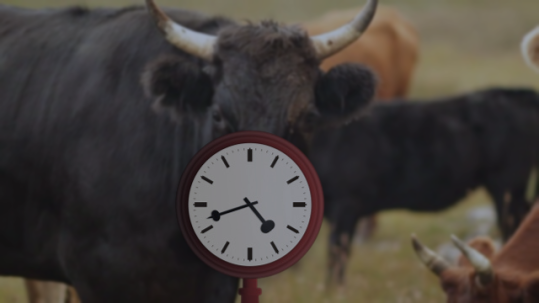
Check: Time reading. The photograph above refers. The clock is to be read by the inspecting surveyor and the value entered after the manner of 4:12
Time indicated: 4:42
